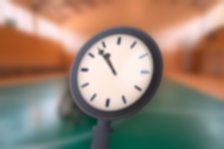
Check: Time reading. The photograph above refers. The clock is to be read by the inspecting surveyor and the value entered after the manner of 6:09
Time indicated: 10:53
